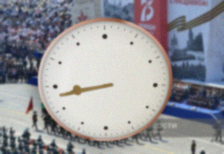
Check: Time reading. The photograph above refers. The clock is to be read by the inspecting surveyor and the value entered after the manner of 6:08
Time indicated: 8:43
